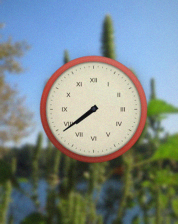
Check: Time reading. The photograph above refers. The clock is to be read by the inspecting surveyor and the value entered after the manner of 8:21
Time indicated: 7:39
